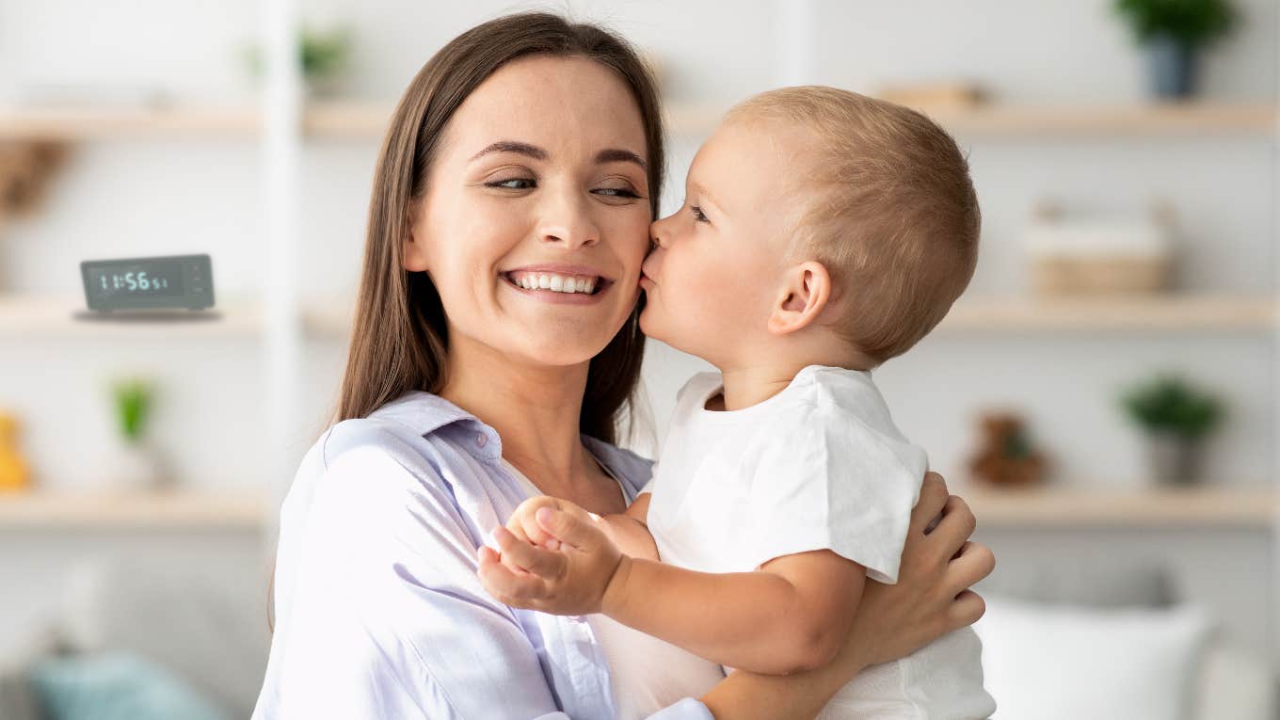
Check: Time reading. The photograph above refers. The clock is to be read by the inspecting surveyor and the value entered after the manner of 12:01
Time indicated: 11:56
